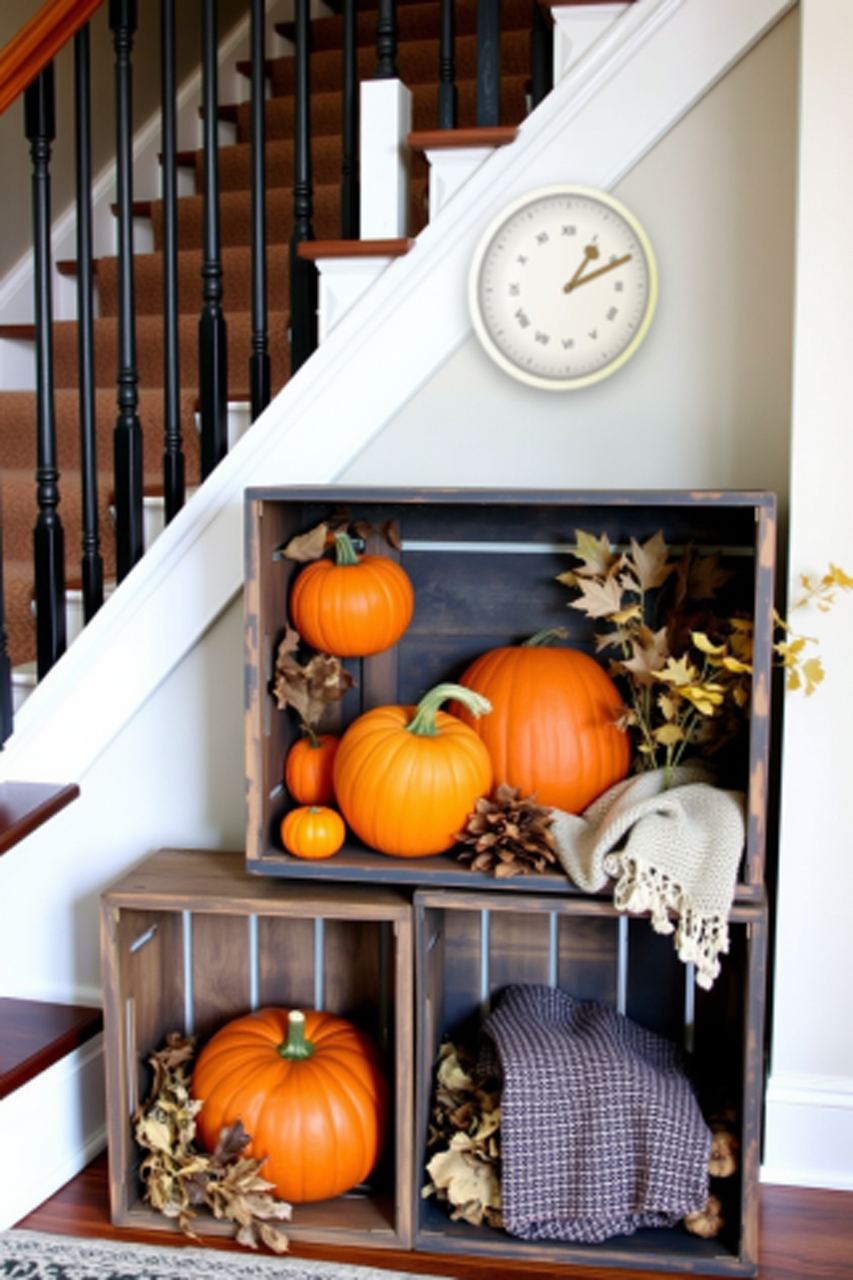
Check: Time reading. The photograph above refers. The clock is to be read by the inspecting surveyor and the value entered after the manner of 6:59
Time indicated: 1:11
